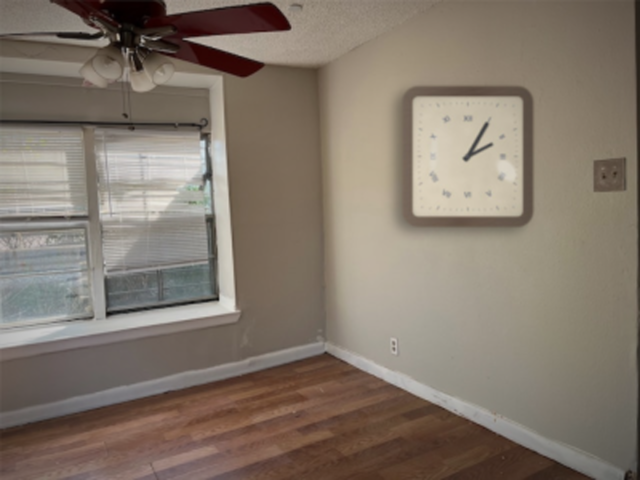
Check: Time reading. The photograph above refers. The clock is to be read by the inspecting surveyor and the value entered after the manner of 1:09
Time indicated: 2:05
